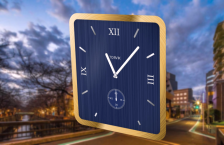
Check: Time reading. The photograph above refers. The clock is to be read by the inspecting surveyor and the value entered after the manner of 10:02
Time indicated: 11:07
